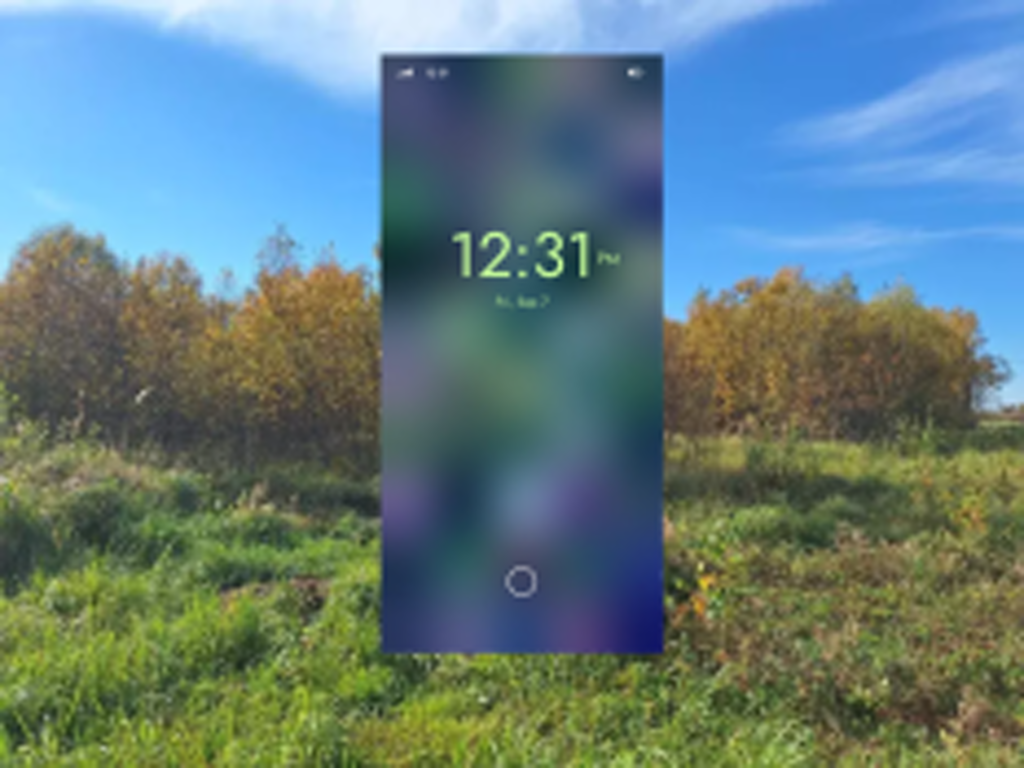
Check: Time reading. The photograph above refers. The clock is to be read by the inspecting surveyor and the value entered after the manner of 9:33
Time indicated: 12:31
